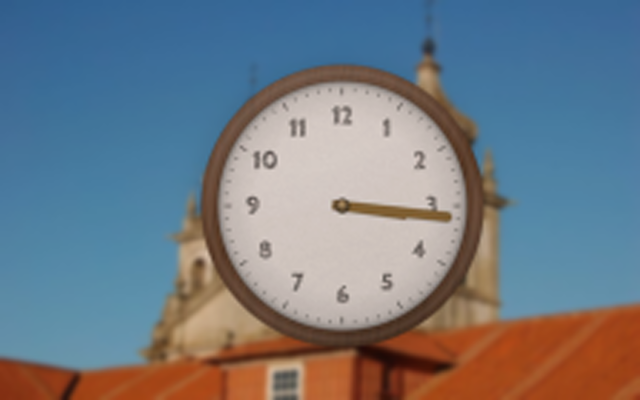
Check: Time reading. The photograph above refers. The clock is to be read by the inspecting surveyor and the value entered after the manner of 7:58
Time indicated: 3:16
